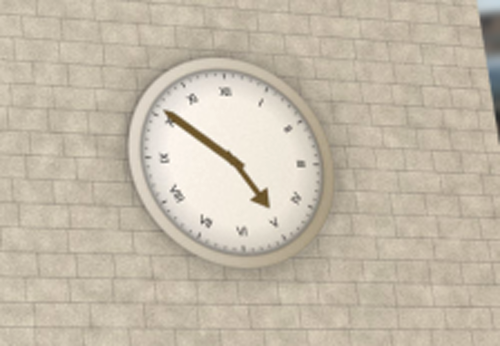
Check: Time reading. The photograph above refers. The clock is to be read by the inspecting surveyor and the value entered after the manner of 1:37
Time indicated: 4:51
